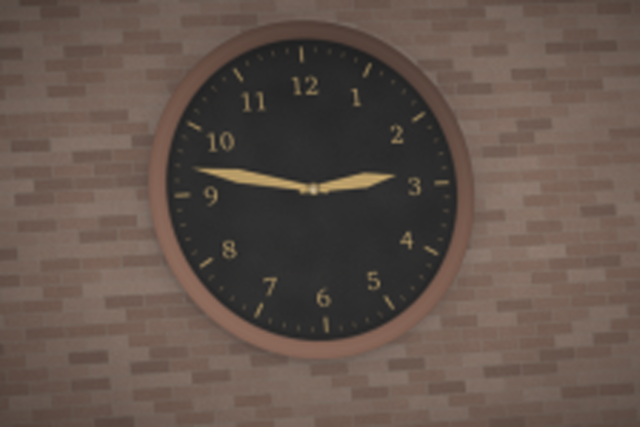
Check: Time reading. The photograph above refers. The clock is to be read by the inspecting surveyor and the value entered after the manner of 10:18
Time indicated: 2:47
